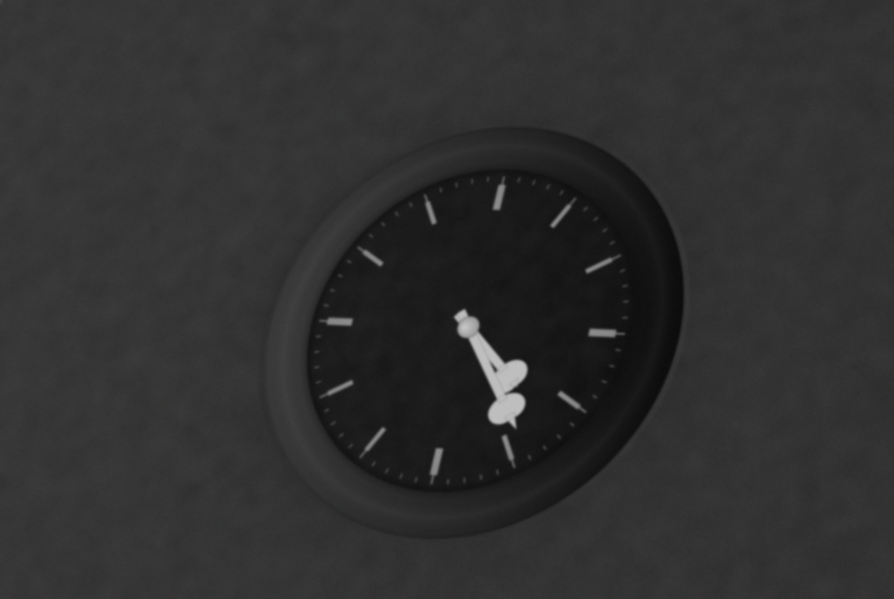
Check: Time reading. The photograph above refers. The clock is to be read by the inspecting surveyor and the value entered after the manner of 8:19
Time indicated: 4:24
